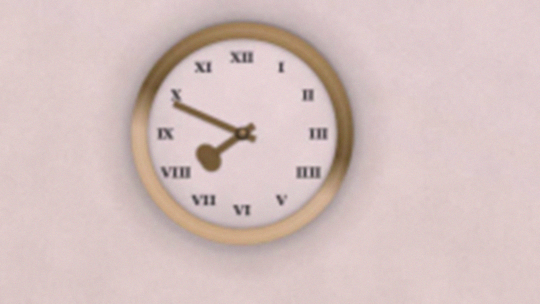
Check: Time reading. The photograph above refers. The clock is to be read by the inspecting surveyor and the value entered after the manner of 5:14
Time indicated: 7:49
